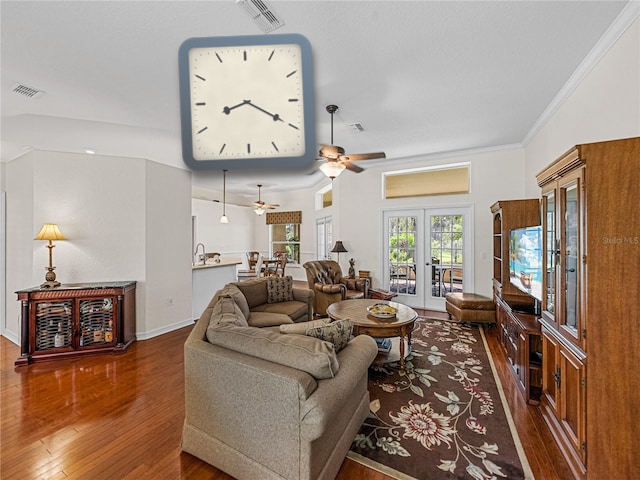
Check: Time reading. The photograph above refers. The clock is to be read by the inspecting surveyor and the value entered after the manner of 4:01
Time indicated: 8:20
